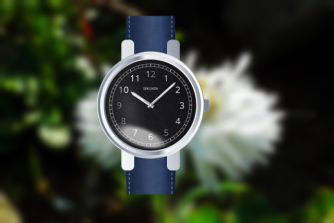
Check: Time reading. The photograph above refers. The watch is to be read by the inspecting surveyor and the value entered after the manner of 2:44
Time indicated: 10:08
